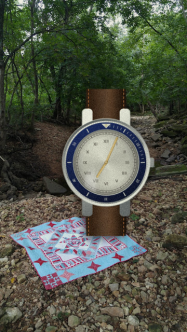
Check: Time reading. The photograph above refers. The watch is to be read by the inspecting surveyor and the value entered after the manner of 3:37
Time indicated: 7:04
